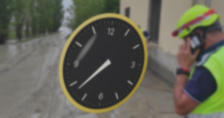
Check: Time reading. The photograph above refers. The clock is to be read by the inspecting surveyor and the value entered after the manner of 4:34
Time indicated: 7:38
